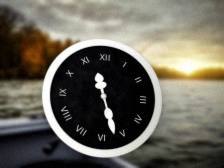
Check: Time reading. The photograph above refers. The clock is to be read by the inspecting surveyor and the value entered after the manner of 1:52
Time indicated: 11:27
